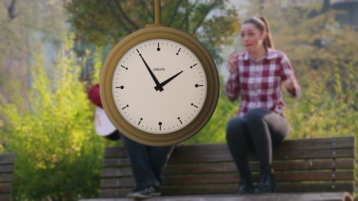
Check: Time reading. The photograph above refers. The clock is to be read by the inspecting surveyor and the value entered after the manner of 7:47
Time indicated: 1:55
